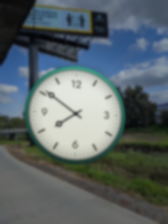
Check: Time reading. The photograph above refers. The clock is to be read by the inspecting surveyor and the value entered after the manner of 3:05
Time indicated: 7:51
